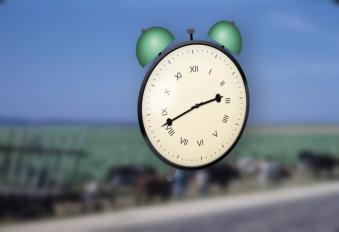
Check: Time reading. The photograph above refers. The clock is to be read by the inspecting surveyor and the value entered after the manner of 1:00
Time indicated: 2:42
